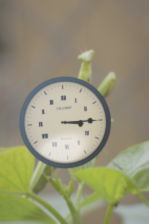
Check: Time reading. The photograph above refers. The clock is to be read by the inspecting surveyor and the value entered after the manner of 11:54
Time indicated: 3:15
